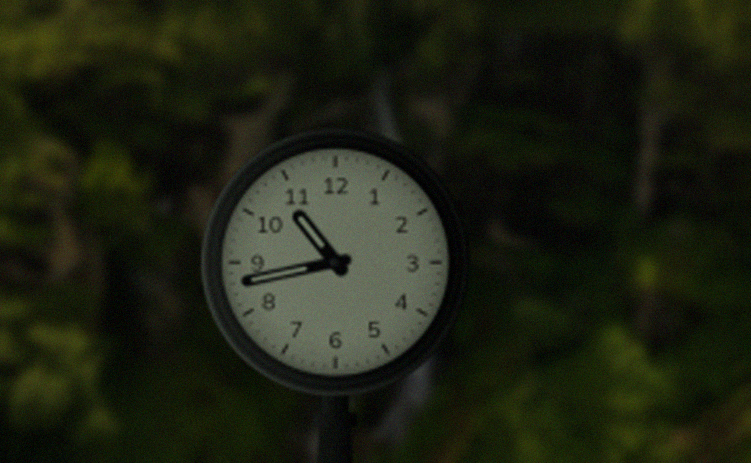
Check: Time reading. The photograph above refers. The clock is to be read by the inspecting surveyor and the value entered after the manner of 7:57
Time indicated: 10:43
